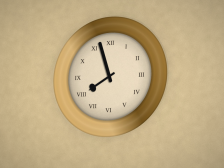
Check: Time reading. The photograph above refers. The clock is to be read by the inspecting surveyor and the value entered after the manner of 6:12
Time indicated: 7:57
